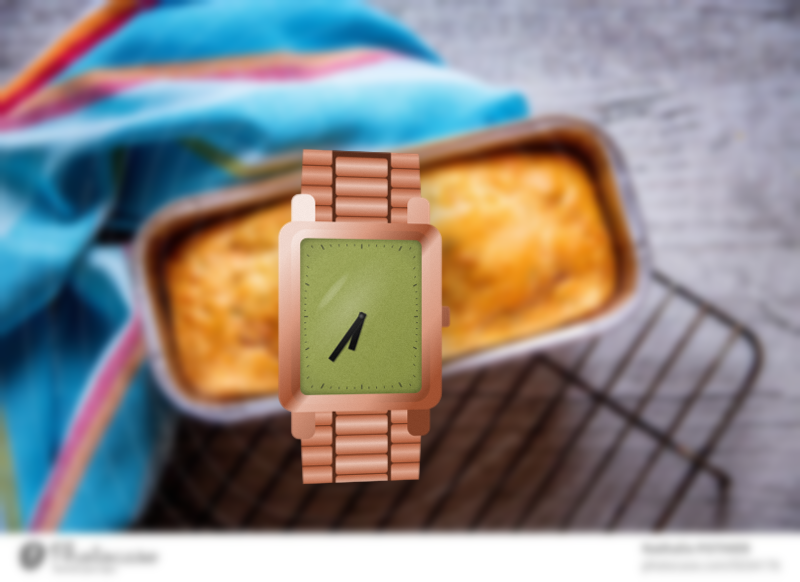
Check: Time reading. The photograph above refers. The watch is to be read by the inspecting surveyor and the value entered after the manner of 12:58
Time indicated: 6:36
